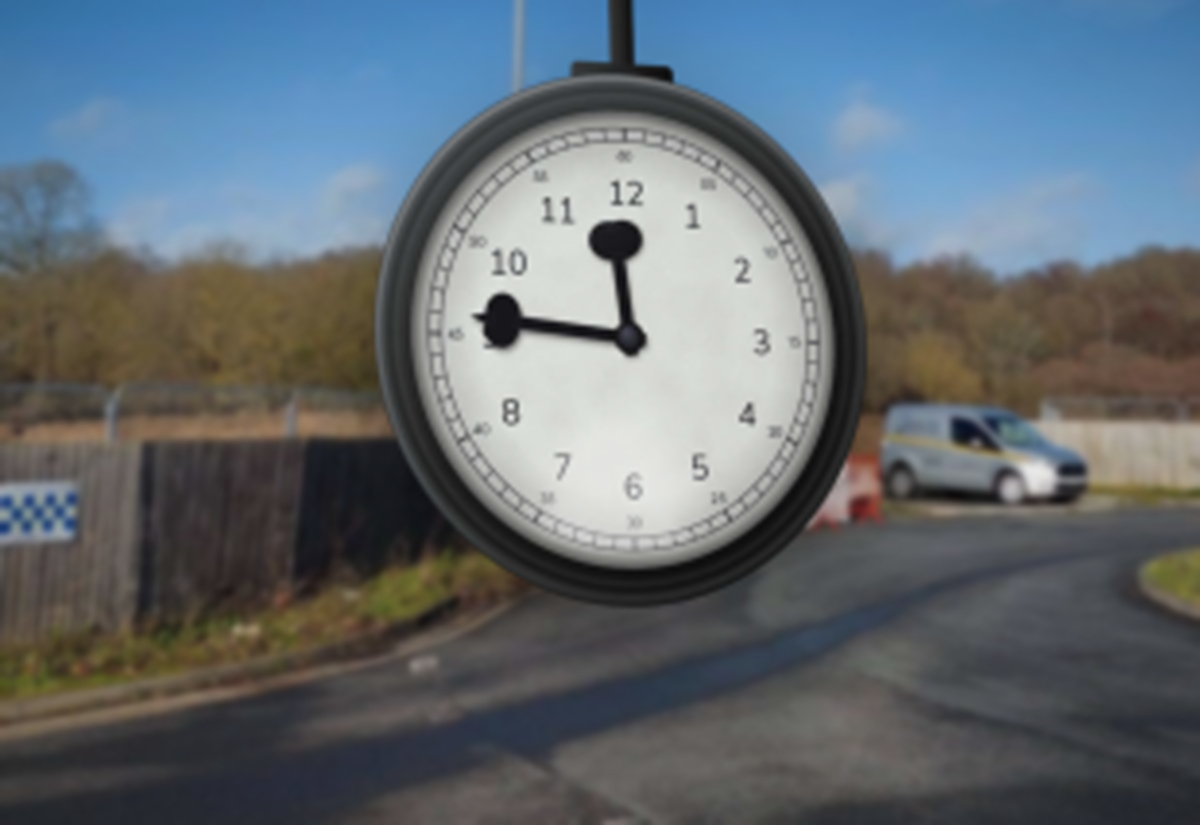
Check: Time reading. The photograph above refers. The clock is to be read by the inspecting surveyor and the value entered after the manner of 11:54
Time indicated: 11:46
